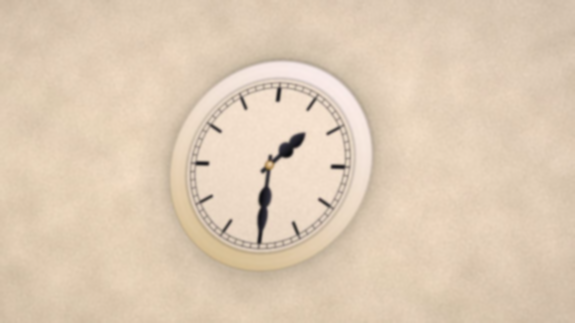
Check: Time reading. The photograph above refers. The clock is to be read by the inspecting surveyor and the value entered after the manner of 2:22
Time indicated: 1:30
